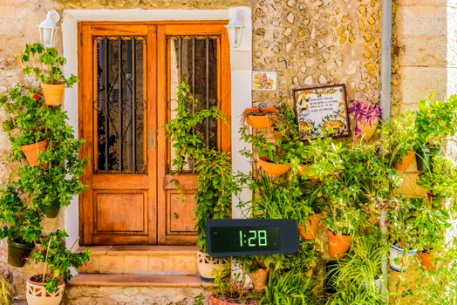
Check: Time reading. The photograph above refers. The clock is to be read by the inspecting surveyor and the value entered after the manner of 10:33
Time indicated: 1:28
